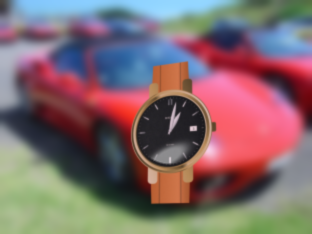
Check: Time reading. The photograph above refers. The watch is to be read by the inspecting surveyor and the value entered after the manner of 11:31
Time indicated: 1:02
